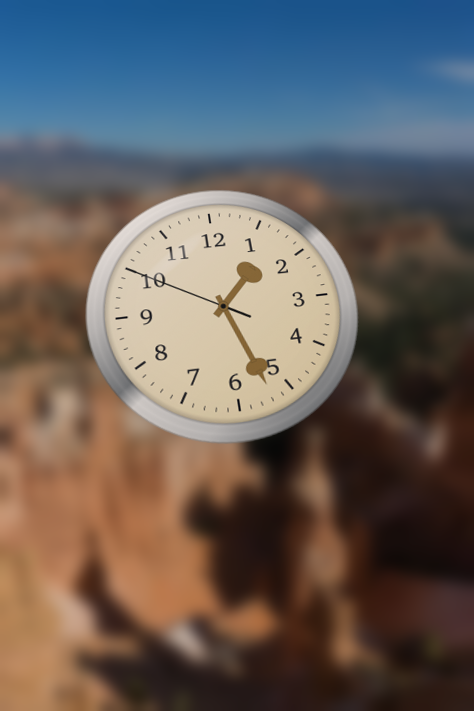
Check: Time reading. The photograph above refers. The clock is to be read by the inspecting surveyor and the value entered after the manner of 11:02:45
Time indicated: 1:26:50
